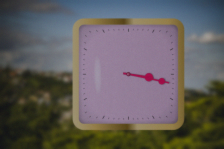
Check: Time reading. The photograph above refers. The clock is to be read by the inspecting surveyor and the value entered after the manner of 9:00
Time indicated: 3:17
